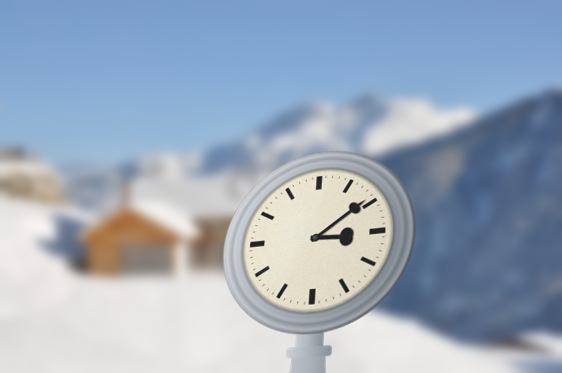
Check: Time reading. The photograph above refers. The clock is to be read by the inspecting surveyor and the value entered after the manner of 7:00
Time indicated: 3:09
